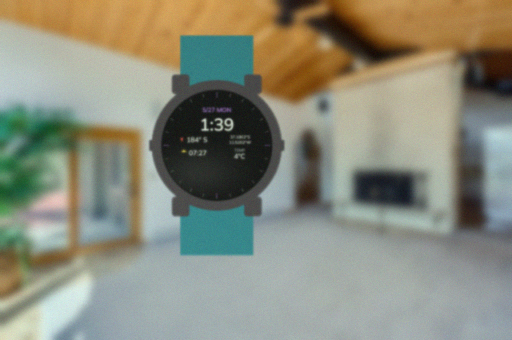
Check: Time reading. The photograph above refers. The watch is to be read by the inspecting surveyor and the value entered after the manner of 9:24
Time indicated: 1:39
